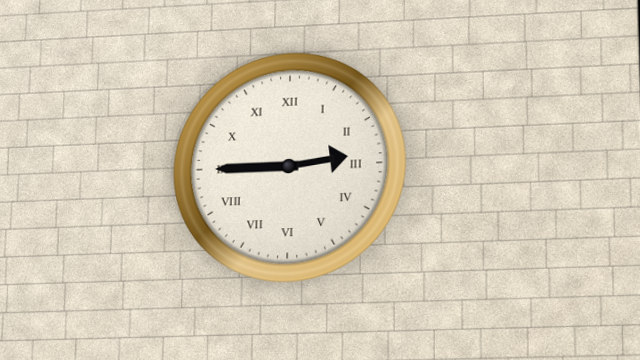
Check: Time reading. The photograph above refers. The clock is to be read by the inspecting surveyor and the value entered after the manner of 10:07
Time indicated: 2:45
